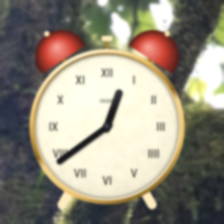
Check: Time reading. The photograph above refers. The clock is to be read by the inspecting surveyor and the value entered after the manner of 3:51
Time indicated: 12:39
